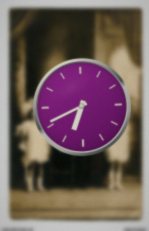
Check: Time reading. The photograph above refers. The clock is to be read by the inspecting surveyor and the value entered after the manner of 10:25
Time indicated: 6:41
